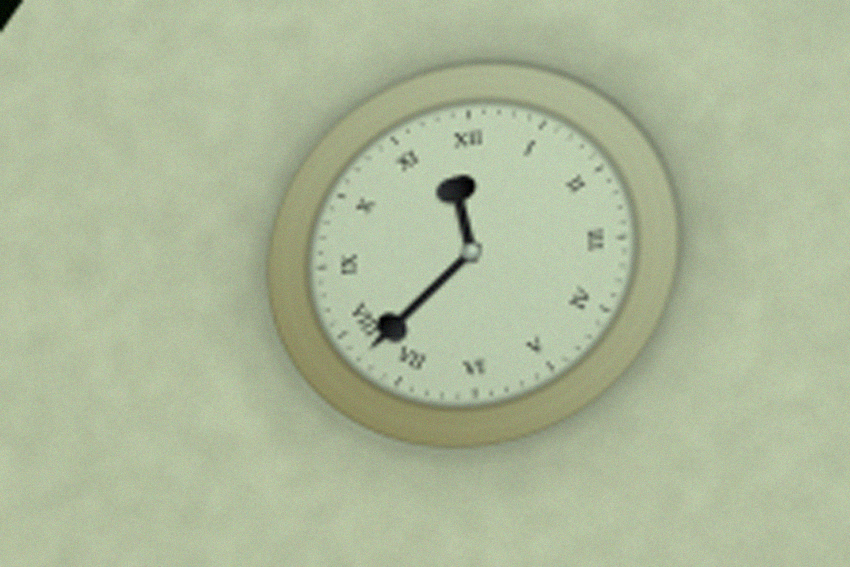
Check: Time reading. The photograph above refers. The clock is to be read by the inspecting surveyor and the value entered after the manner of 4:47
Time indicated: 11:38
